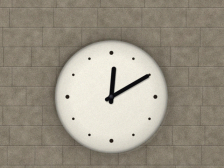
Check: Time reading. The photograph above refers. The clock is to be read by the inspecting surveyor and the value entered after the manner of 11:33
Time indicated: 12:10
